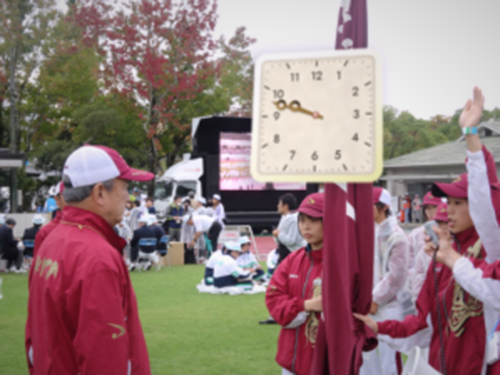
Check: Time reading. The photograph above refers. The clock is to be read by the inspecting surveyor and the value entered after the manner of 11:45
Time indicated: 9:48
